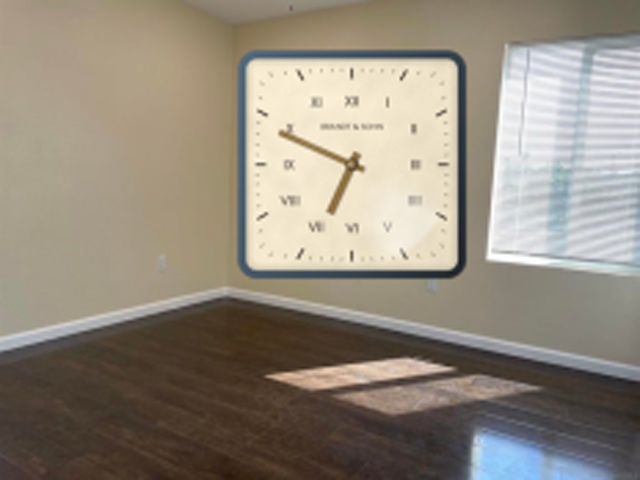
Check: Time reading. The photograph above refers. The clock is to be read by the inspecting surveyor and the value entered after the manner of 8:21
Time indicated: 6:49
